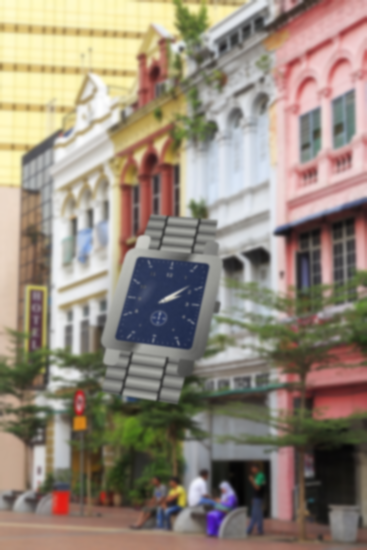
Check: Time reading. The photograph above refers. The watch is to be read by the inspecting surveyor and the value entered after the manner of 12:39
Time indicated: 2:08
